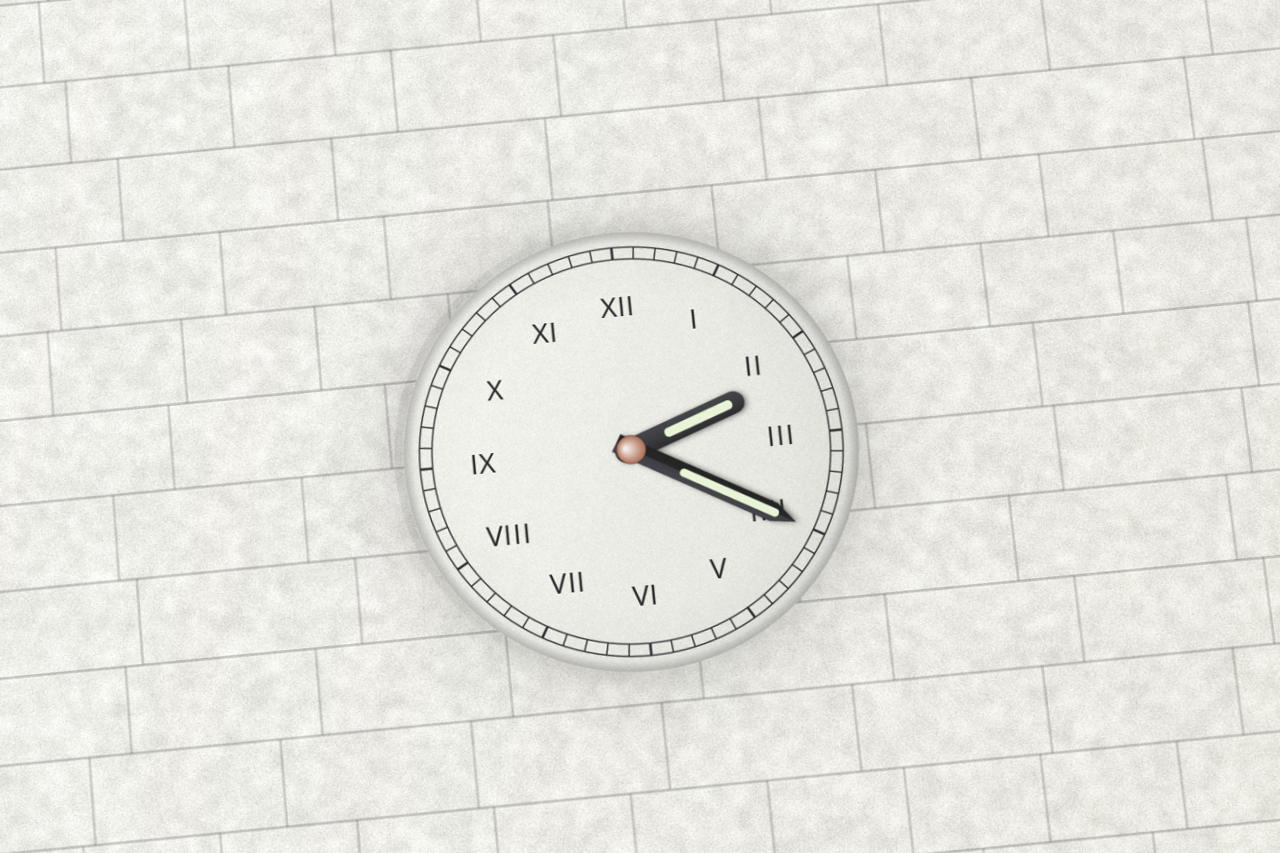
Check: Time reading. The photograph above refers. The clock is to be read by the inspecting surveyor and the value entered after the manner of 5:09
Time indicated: 2:20
